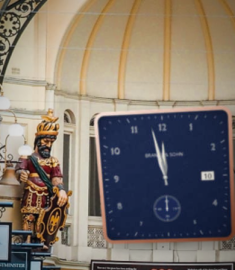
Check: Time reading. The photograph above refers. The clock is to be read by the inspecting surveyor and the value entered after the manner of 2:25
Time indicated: 11:58
